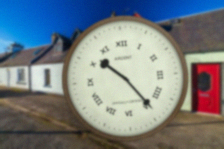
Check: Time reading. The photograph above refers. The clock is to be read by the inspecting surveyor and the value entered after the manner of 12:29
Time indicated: 10:24
